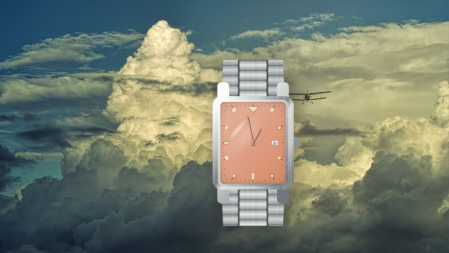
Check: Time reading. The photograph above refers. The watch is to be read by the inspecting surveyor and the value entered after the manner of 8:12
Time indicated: 12:58
